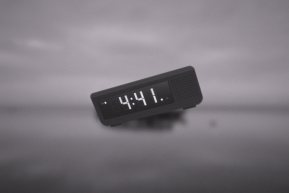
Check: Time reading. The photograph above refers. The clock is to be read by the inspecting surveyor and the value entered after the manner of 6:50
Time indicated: 4:41
